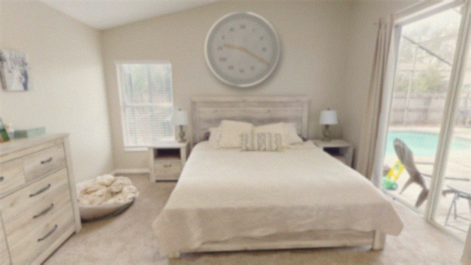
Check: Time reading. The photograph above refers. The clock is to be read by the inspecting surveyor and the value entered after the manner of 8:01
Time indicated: 9:20
